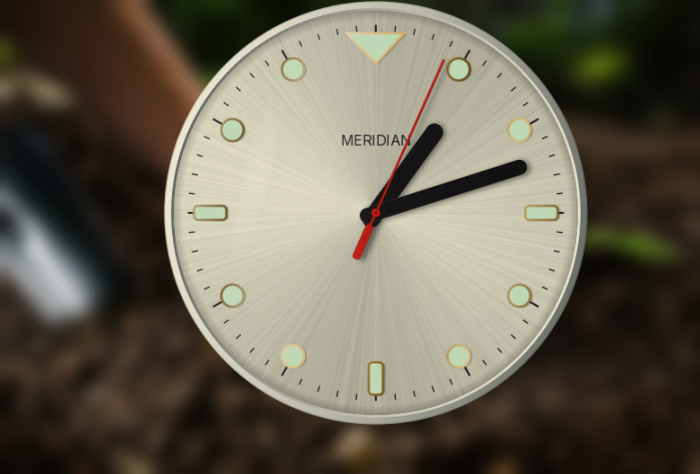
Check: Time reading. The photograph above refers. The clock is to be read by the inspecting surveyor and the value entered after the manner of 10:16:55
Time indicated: 1:12:04
